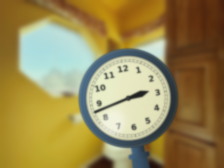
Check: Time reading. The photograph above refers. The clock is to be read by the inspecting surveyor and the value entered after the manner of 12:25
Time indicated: 2:43
